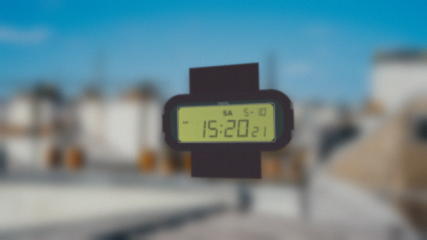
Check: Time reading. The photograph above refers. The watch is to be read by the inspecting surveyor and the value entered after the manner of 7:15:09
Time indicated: 15:20:21
